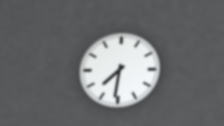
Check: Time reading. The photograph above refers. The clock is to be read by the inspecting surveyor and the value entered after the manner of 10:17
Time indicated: 7:31
